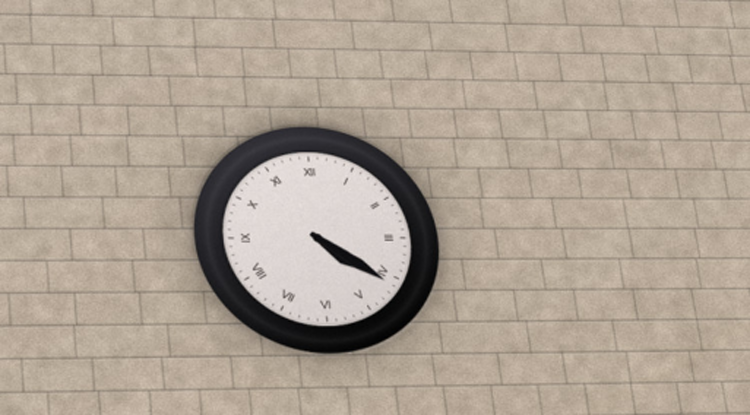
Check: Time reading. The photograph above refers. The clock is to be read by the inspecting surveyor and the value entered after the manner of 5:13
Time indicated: 4:21
